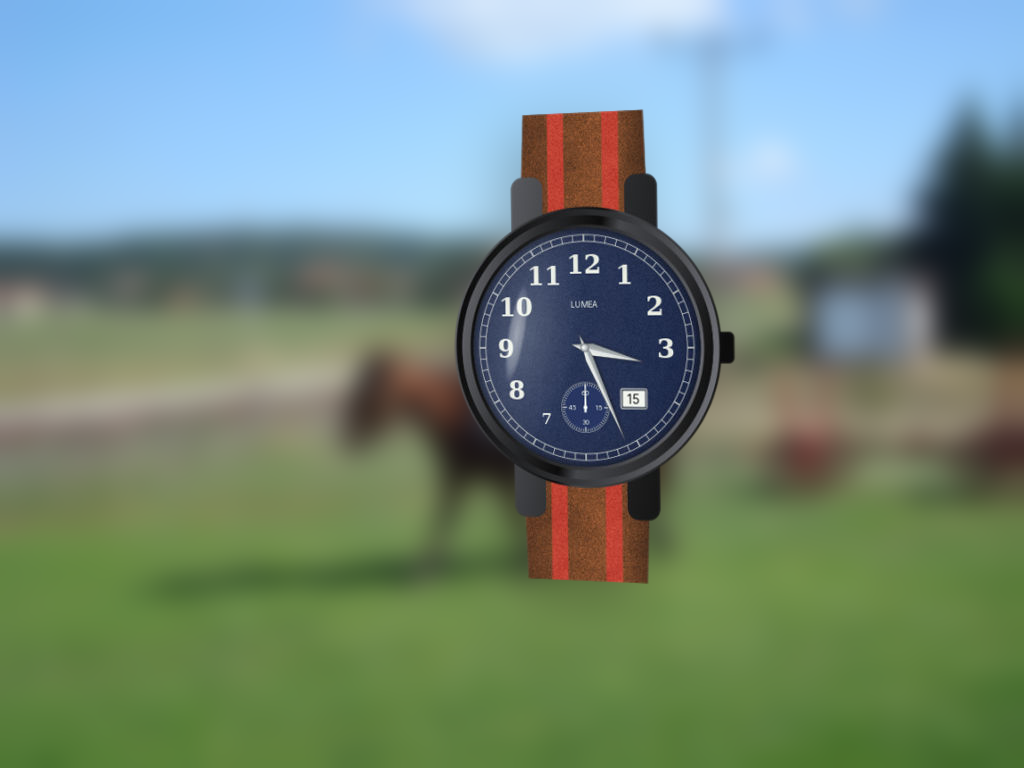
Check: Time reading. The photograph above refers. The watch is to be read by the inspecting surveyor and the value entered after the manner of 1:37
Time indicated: 3:26
